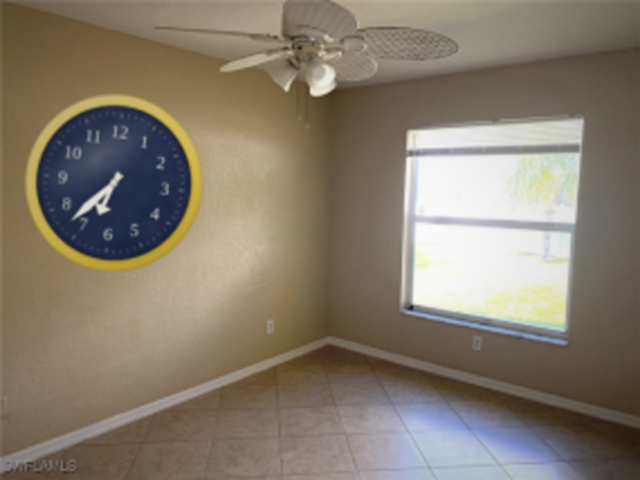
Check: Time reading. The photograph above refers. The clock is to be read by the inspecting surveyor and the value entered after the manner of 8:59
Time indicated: 6:37
